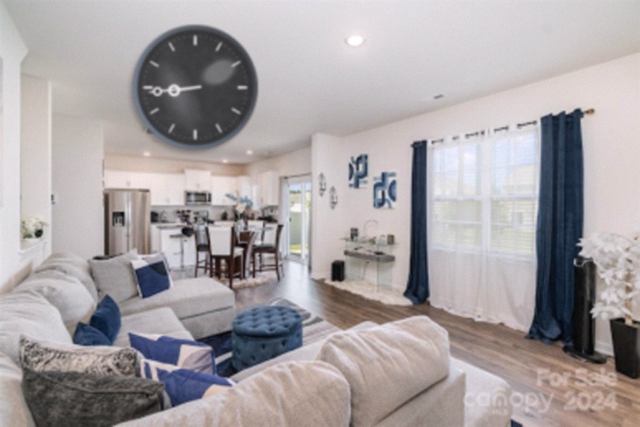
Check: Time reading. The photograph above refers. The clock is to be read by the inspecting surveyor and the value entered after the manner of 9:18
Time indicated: 8:44
